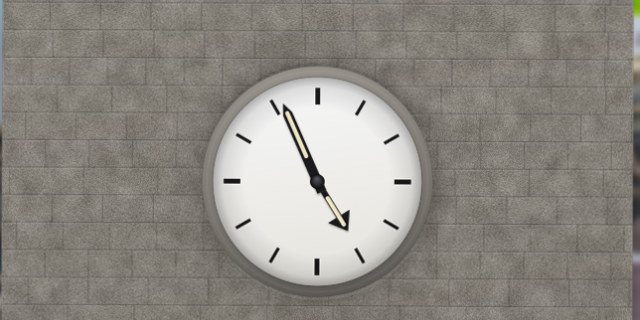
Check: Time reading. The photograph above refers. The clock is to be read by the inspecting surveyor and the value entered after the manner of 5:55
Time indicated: 4:56
